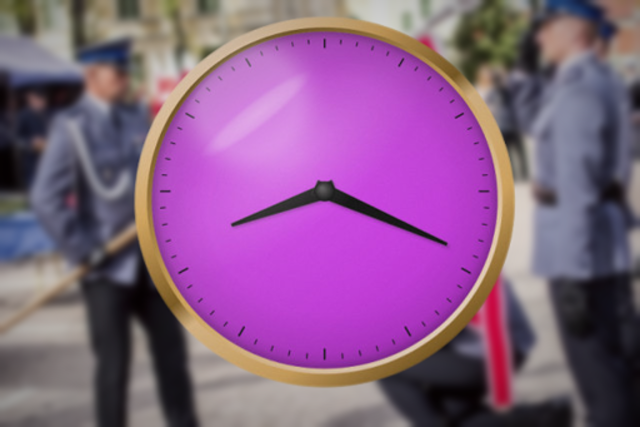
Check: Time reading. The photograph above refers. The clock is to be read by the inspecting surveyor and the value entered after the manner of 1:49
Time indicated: 8:19
